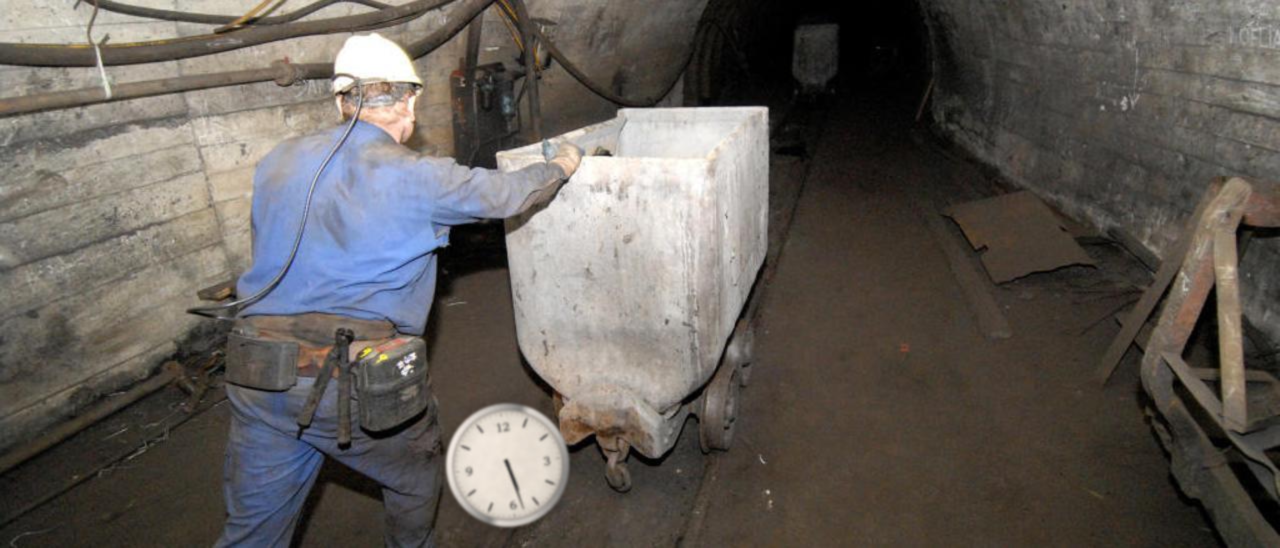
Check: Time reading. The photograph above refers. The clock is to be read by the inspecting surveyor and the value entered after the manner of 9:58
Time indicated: 5:28
